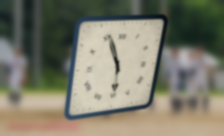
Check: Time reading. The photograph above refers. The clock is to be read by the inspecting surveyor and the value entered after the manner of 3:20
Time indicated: 5:56
